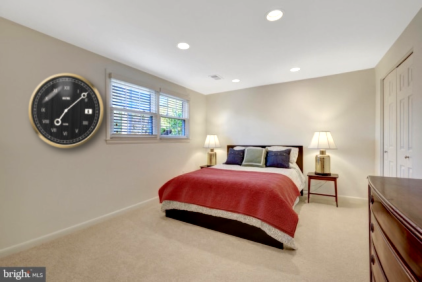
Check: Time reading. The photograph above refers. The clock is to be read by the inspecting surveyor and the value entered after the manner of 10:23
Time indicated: 7:08
